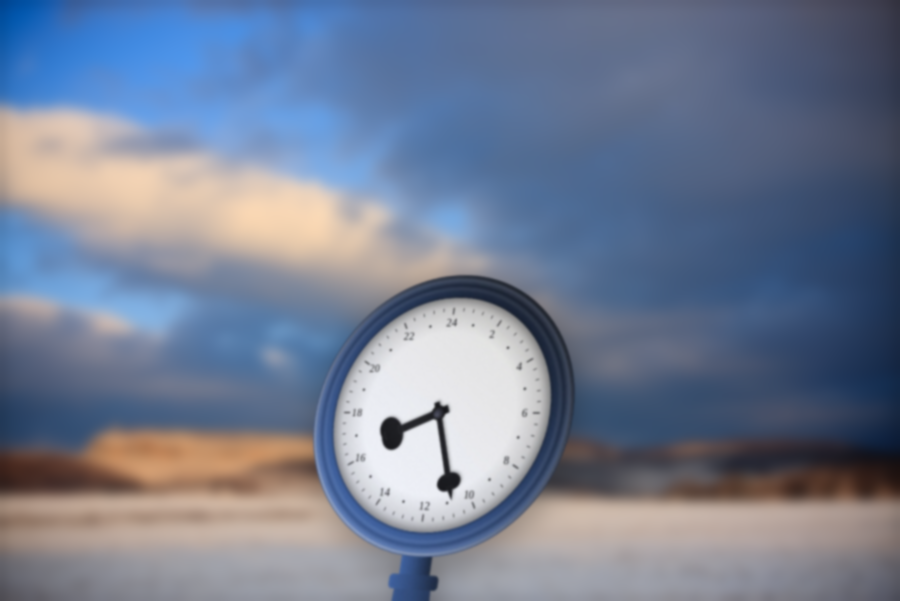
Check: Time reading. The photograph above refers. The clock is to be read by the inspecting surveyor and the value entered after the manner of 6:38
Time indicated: 16:27
